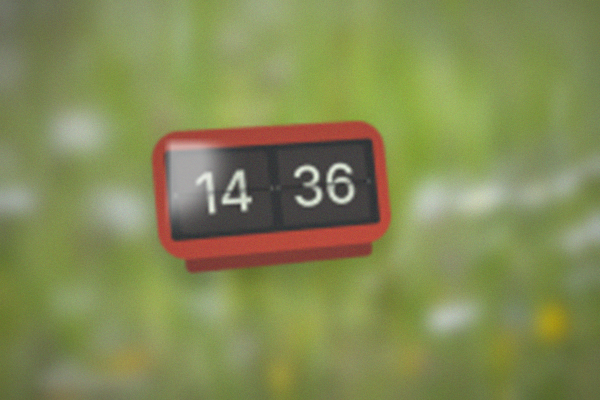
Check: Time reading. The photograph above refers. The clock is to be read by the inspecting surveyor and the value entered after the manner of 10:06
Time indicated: 14:36
